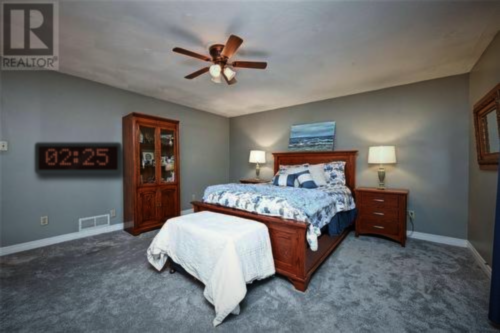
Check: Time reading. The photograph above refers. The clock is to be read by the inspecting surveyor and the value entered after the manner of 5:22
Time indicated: 2:25
